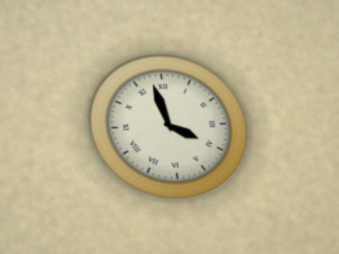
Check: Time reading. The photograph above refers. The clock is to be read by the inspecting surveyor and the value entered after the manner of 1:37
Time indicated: 3:58
